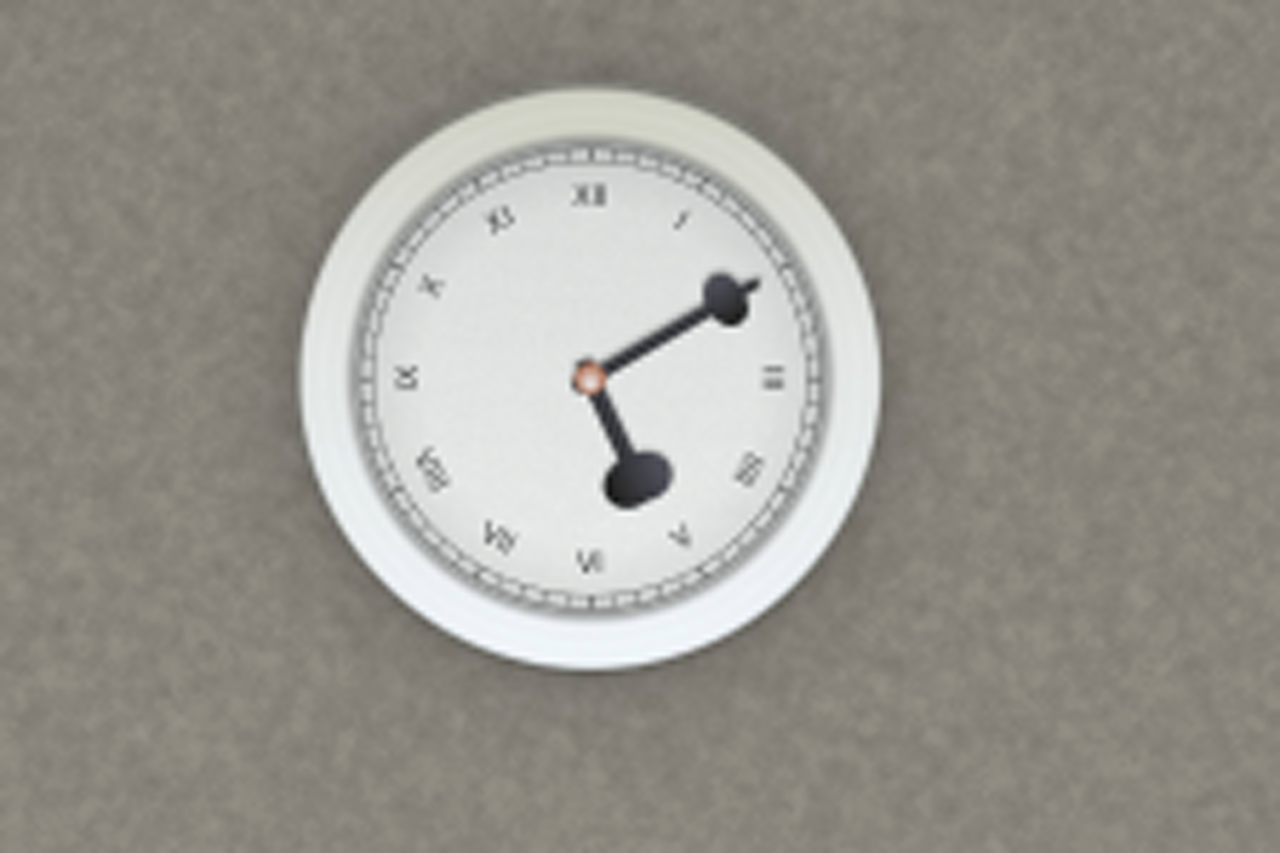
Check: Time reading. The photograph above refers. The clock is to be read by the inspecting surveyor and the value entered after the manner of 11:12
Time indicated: 5:10
